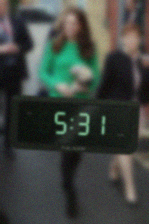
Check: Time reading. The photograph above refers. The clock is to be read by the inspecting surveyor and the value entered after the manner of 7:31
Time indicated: 5:31
